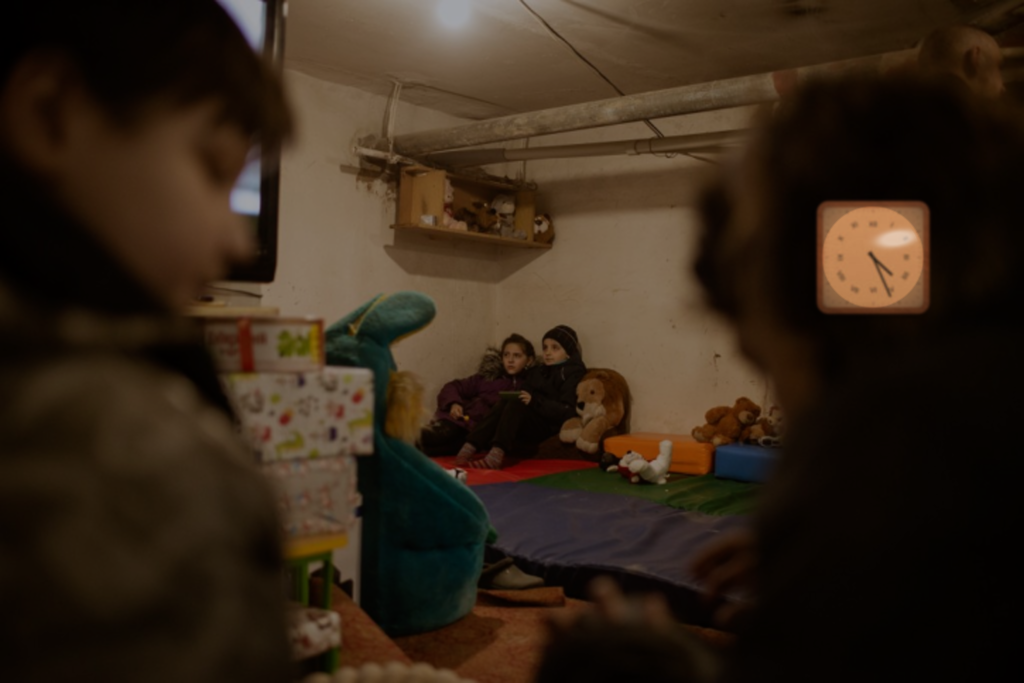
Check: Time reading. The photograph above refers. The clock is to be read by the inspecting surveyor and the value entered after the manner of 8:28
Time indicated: 4:26
